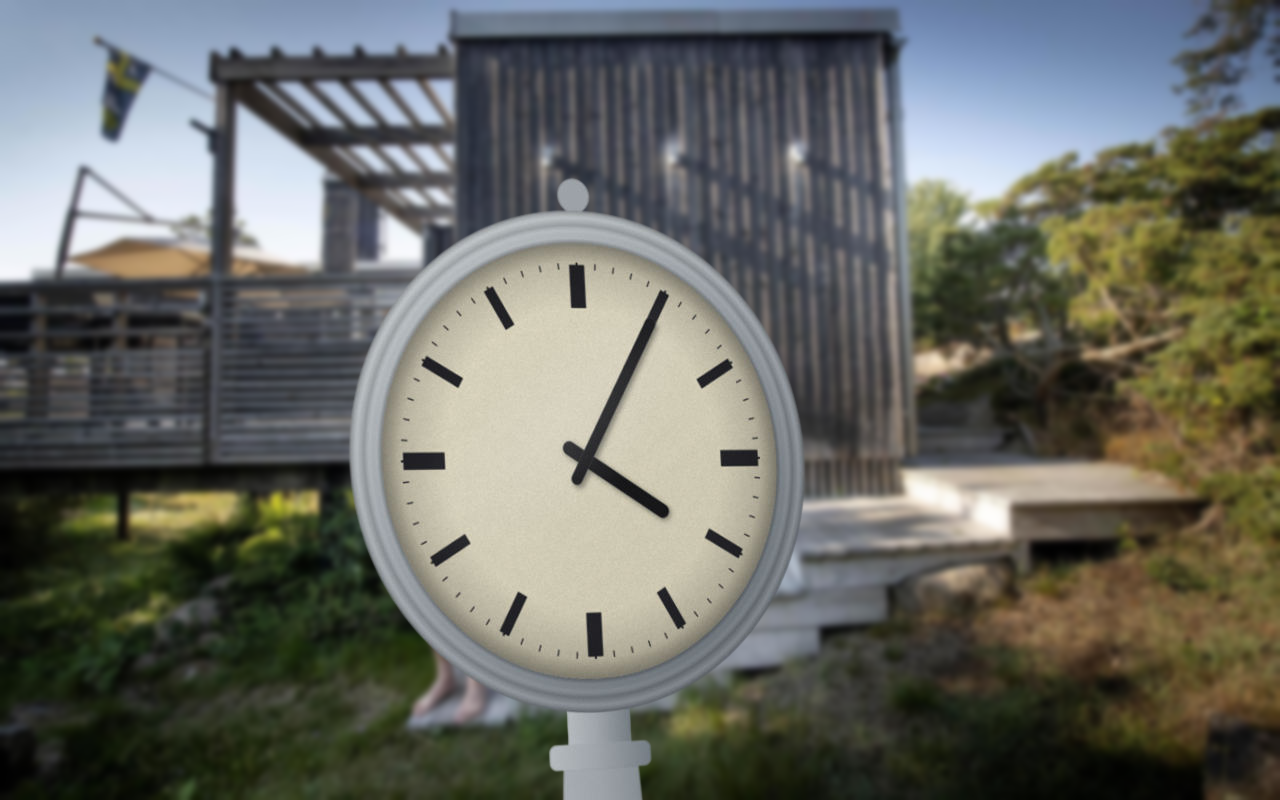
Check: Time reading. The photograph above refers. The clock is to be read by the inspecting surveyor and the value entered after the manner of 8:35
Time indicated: 4:05
